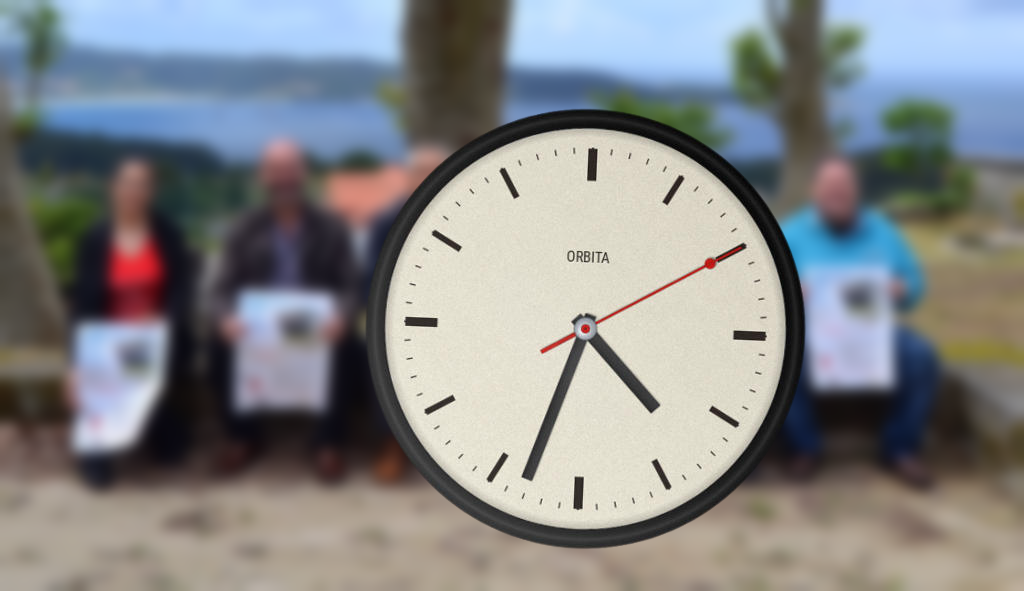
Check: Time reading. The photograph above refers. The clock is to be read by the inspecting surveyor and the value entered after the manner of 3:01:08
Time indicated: 4:33:10
